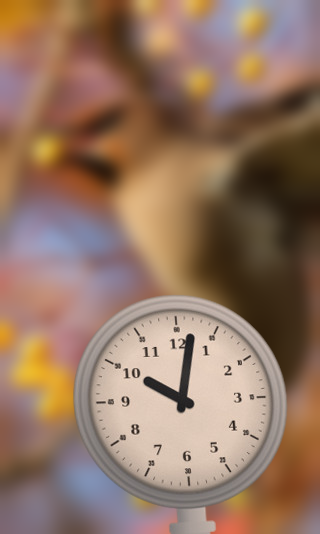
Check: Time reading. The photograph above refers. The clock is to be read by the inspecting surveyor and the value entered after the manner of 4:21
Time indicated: 10:02
